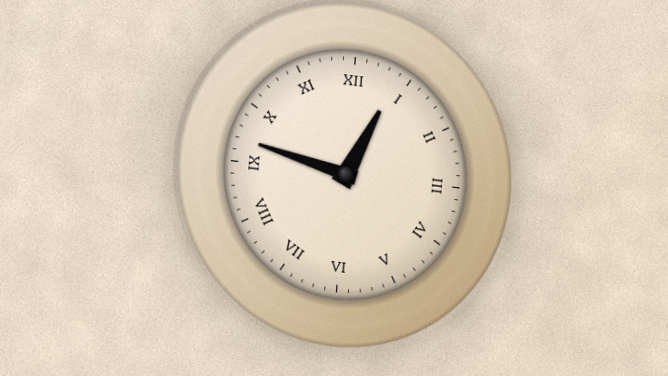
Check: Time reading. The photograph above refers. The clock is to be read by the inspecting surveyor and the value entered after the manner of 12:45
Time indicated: 12:47
